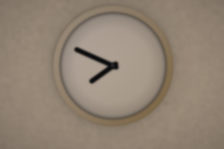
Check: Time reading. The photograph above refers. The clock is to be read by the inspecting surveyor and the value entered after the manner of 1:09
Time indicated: 7:49
